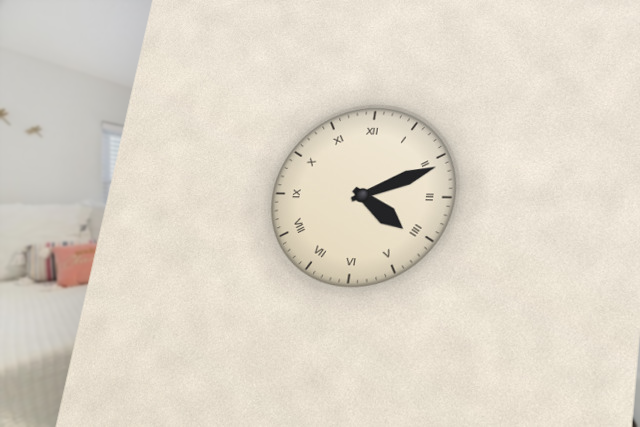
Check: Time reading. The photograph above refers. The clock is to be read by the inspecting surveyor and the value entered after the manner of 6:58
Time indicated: 4:11
